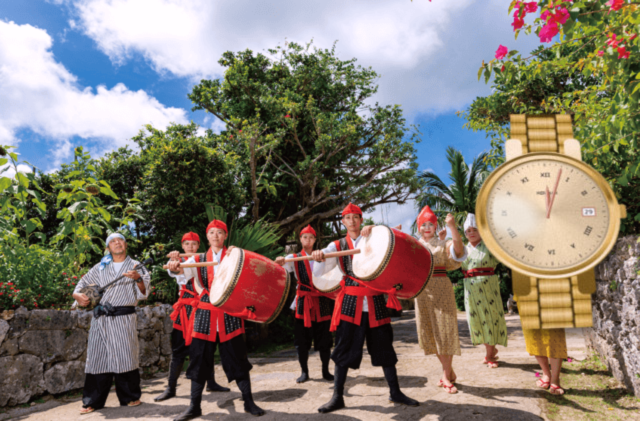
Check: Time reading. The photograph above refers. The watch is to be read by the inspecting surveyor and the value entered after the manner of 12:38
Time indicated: 12:03
